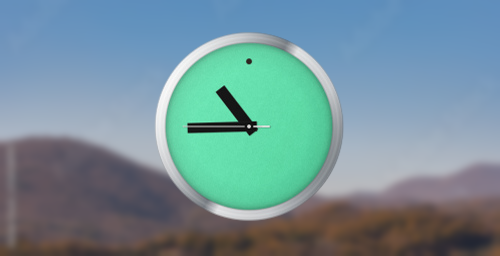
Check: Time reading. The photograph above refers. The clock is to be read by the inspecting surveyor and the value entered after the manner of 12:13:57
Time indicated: 10:44:45
